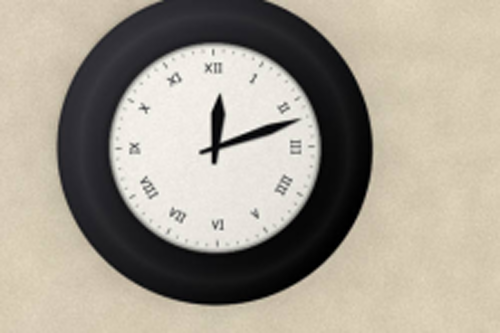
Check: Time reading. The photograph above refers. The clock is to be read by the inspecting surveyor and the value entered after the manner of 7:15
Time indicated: 12:12
